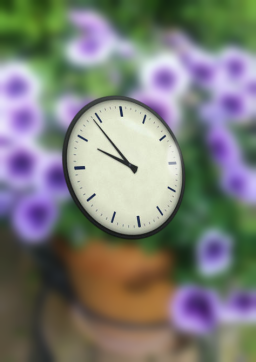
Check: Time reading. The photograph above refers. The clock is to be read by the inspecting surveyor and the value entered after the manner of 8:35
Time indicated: 9:54
